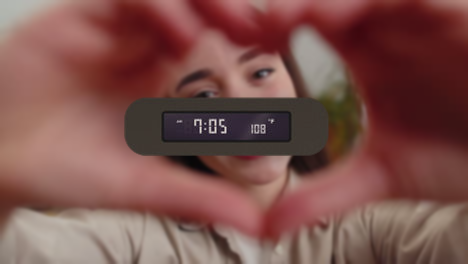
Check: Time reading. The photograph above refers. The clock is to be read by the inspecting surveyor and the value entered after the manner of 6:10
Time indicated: 7:05
